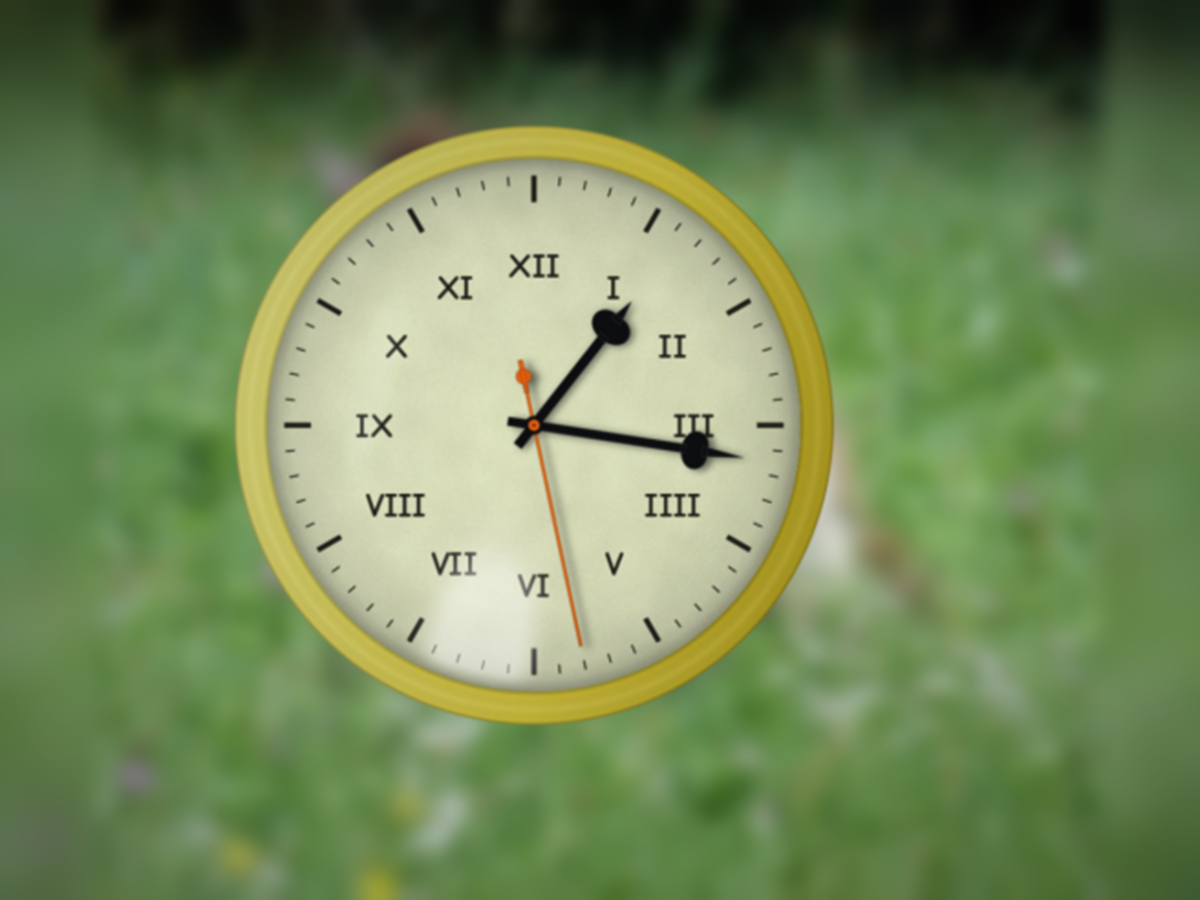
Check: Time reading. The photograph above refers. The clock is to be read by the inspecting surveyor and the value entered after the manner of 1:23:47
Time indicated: 1:16:28
